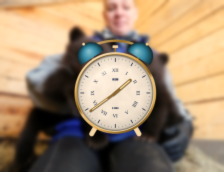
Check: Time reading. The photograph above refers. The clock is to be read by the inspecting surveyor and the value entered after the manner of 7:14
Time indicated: 1:39
